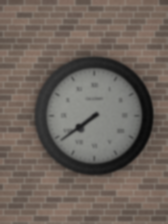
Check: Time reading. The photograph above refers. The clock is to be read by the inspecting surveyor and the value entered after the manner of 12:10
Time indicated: 7:39
